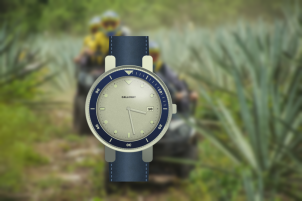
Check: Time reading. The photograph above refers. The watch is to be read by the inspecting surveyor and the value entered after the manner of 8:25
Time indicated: 3:28
